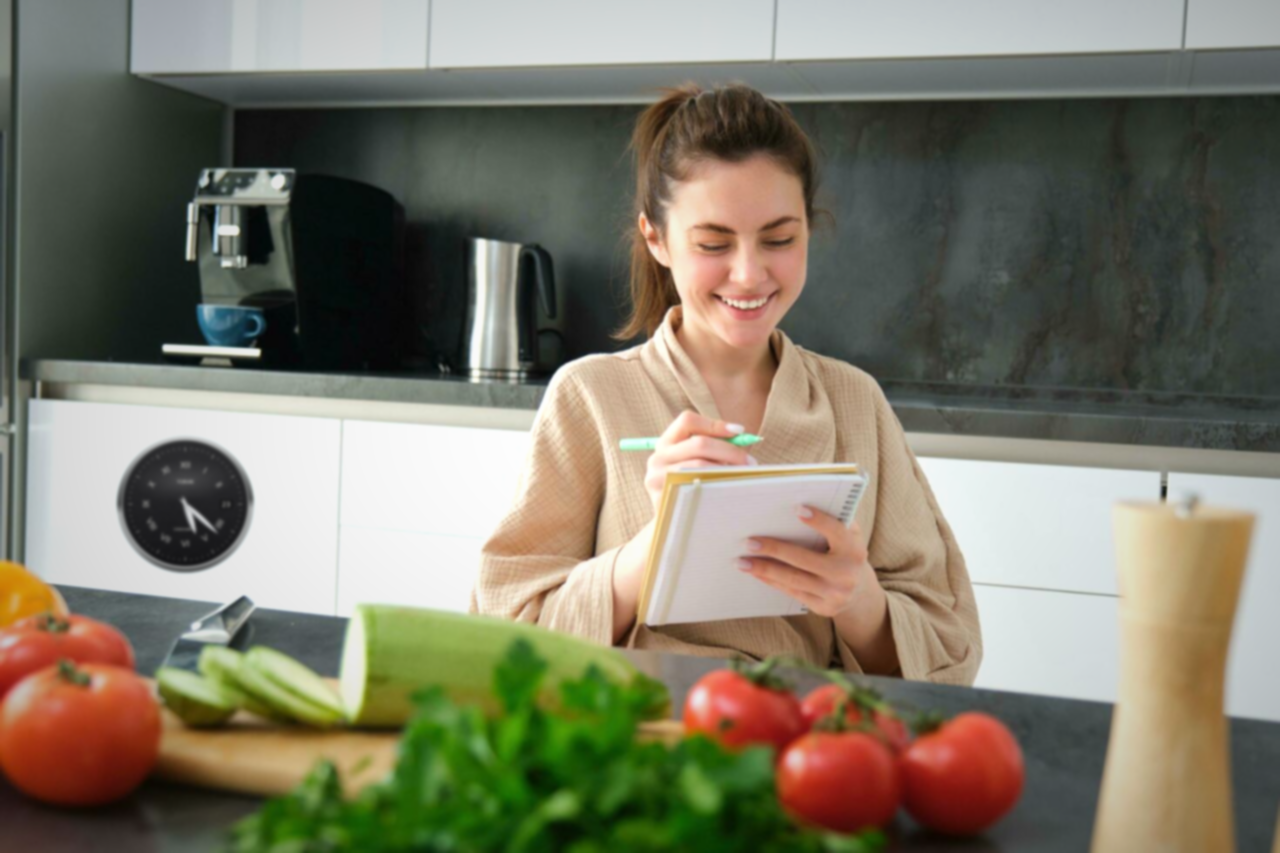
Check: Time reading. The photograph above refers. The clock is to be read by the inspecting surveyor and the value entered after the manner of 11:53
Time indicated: 5:22
